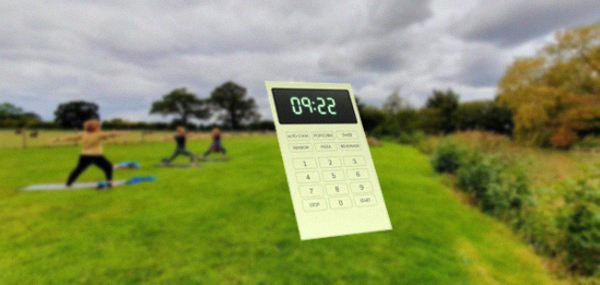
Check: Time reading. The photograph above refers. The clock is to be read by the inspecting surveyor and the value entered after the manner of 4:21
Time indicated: 9:22
